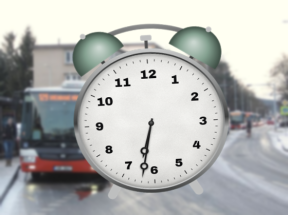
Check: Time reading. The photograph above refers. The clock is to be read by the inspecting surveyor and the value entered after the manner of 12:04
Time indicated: 6:32
